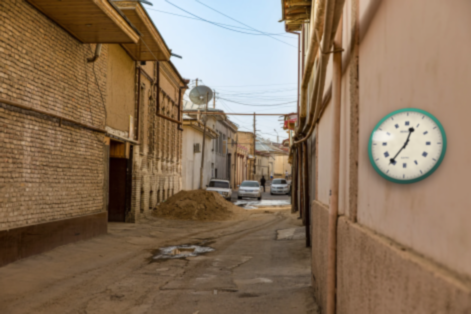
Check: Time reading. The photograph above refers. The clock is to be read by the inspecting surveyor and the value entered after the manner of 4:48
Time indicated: 12:36
